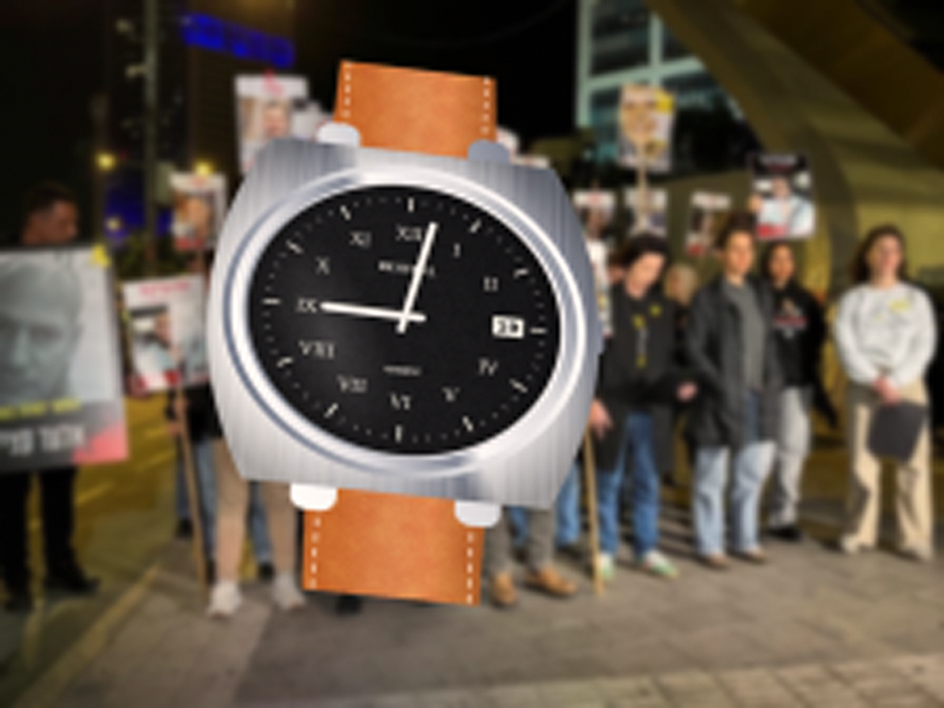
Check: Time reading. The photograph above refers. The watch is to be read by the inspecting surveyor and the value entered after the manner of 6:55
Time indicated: 9:02
